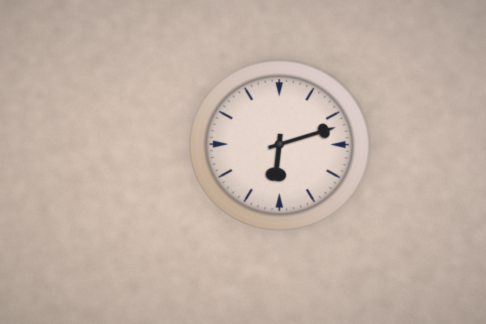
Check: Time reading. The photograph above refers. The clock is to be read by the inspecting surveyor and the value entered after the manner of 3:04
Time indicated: 6:12
